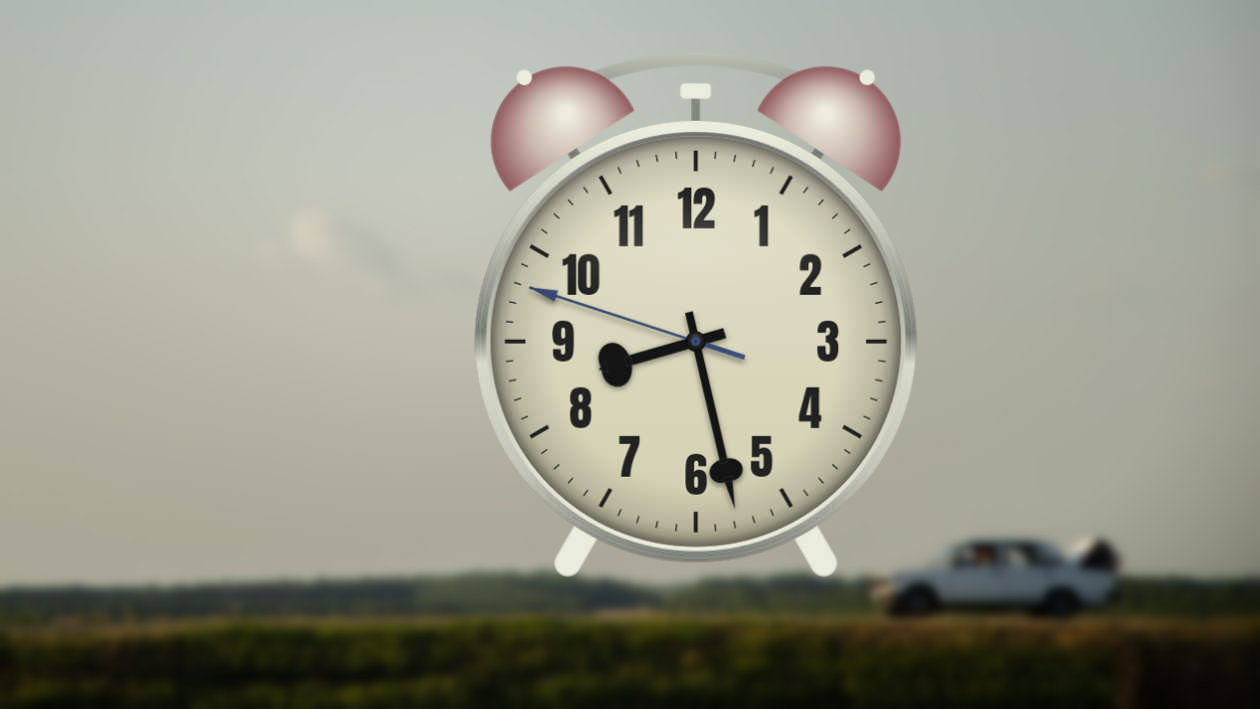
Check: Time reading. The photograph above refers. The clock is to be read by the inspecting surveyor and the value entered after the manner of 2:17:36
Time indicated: 8:27:48
